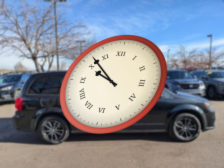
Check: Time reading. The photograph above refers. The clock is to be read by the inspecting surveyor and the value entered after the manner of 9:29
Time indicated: 9:52
